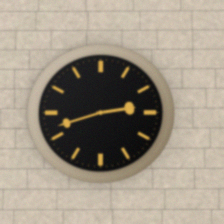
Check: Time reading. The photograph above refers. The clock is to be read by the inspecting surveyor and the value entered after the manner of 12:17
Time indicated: 2:42
